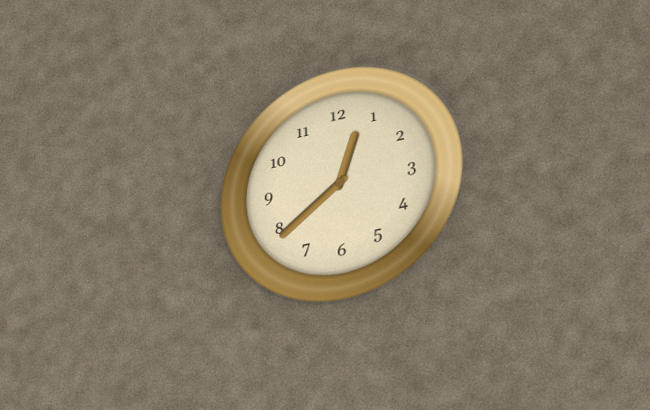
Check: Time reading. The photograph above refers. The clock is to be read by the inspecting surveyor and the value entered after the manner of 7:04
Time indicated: 12:39
